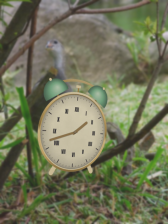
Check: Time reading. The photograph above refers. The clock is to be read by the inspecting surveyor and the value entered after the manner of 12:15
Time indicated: 1:42
